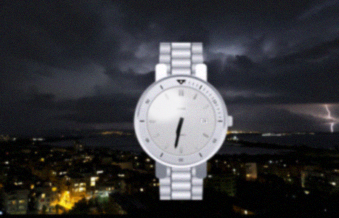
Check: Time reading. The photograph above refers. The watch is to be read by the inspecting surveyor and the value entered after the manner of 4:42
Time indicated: 6:32
